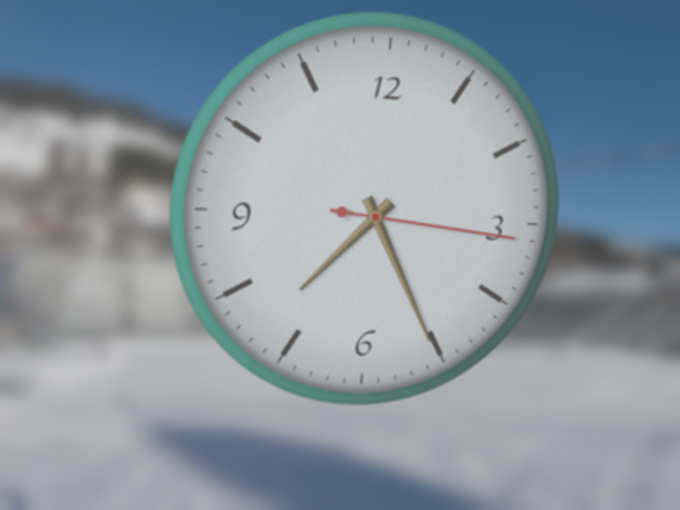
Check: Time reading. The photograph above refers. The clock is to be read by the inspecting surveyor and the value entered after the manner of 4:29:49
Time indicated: 7:25:16
